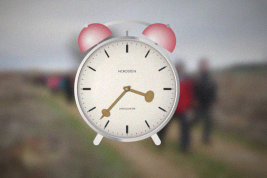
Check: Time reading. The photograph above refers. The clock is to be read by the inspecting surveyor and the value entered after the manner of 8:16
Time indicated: 3:37
